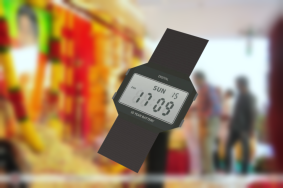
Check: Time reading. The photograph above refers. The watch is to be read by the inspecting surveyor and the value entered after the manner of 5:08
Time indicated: 17:09
